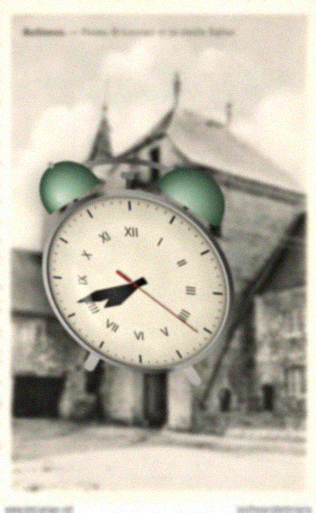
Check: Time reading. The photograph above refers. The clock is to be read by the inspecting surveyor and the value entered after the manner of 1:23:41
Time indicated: 7:41:21
